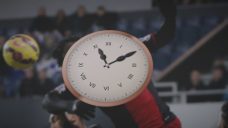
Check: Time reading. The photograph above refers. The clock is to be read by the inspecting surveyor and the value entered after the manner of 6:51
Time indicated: 11:10
